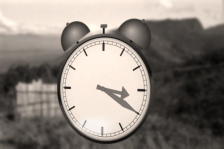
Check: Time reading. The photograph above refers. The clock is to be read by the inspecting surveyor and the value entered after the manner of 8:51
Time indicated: 3:20
